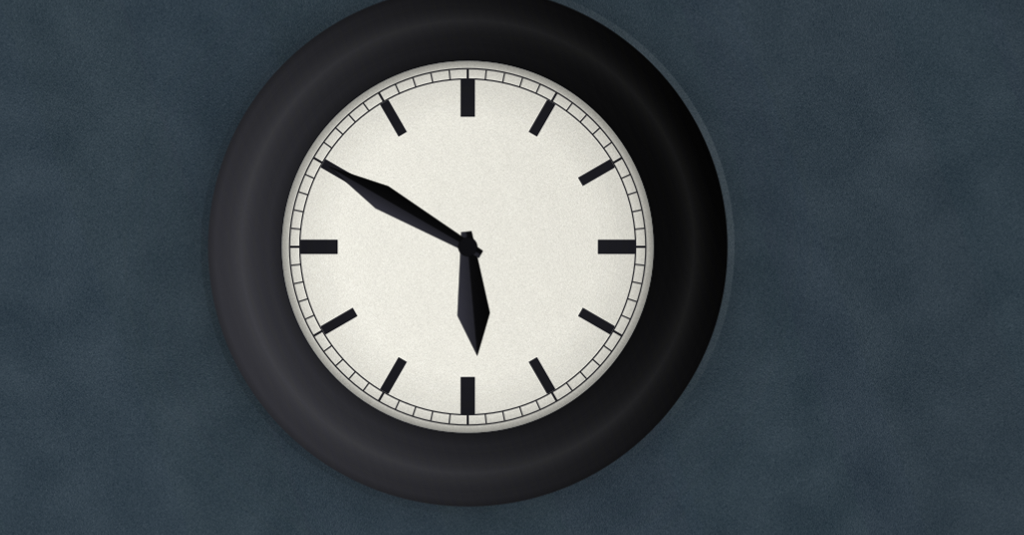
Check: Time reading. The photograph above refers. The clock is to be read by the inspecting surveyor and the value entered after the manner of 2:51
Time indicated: 5:50
